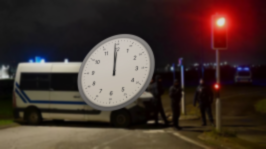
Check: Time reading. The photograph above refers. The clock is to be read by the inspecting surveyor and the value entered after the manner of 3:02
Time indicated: 11:59
